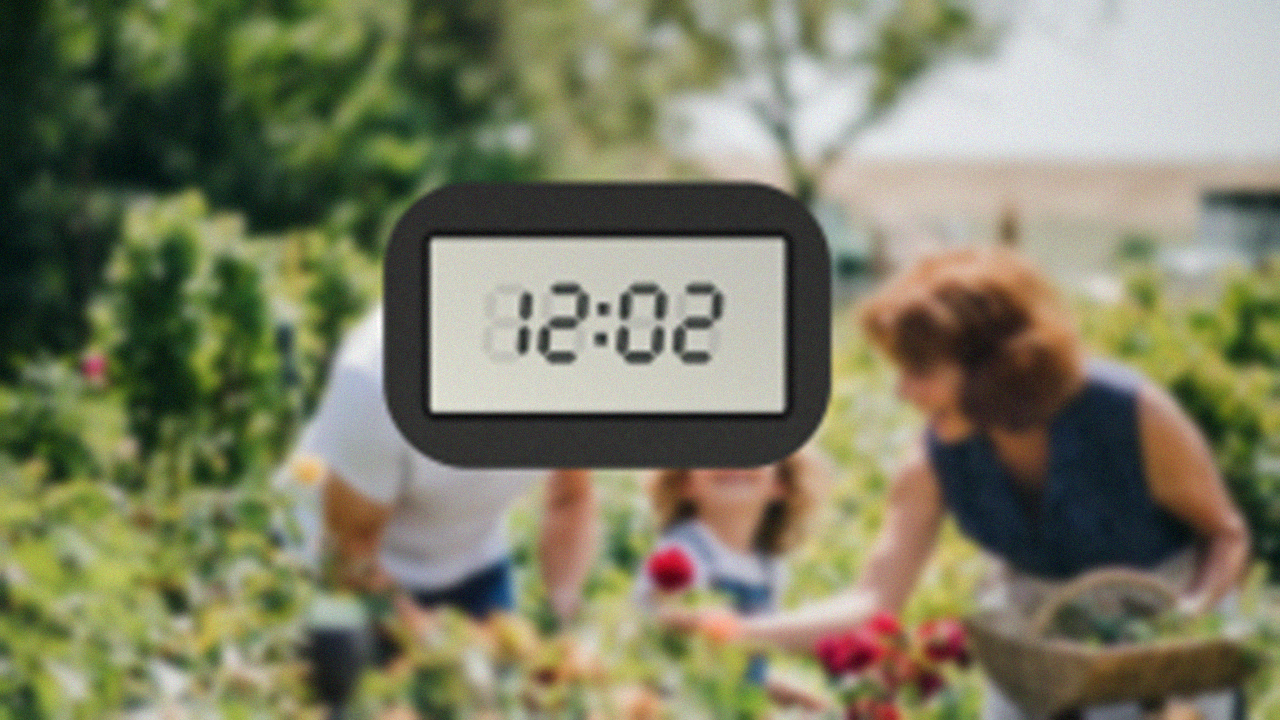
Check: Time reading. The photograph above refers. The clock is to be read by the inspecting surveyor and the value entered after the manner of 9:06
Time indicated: 12:02
